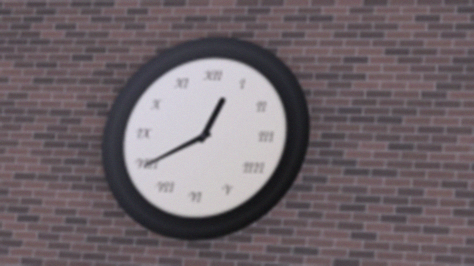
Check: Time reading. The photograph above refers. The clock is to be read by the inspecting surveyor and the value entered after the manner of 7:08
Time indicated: 12:40
